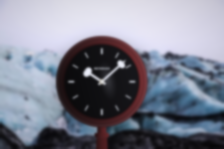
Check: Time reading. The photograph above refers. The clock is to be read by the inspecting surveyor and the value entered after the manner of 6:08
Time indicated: 10:08
